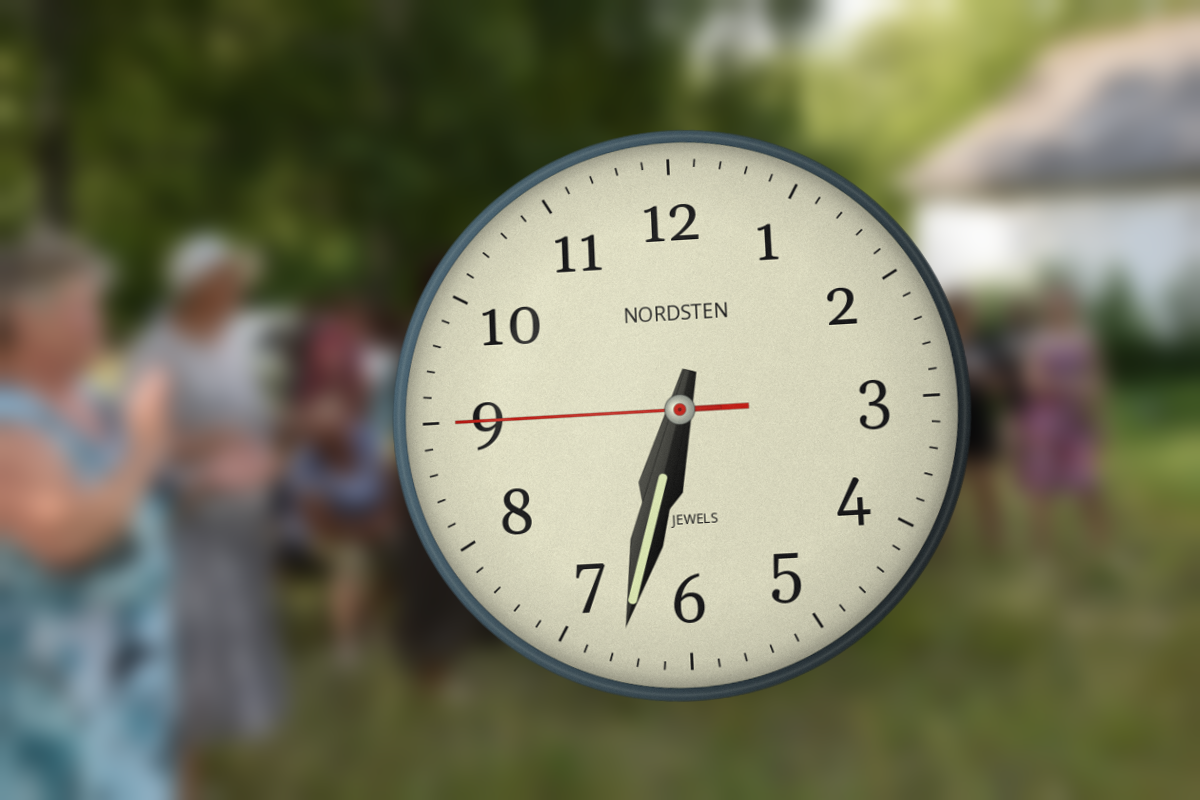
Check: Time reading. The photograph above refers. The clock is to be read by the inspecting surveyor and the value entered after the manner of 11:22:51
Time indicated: 6:32:45
